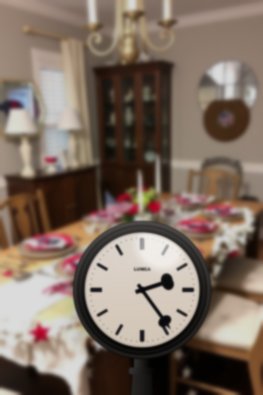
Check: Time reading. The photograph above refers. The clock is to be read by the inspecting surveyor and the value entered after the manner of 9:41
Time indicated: 2:24
